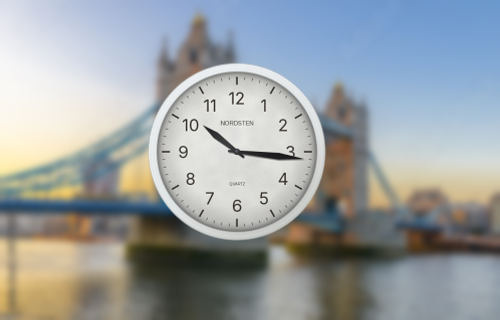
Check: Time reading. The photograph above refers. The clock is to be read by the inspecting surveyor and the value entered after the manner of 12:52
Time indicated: 10:16
